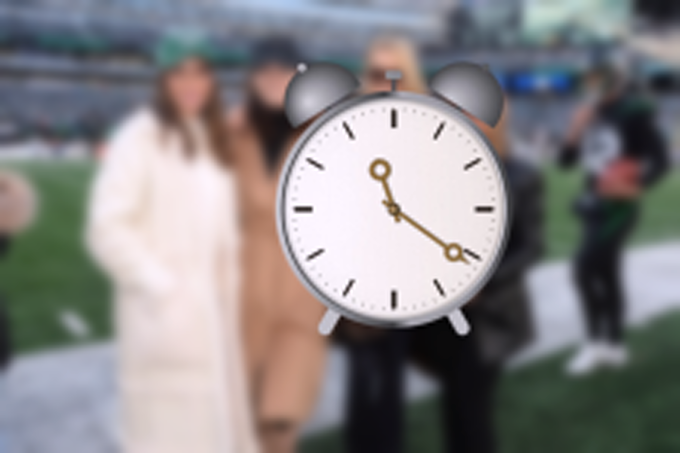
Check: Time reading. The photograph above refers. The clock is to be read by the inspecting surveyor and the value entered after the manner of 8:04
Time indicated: 11:21
